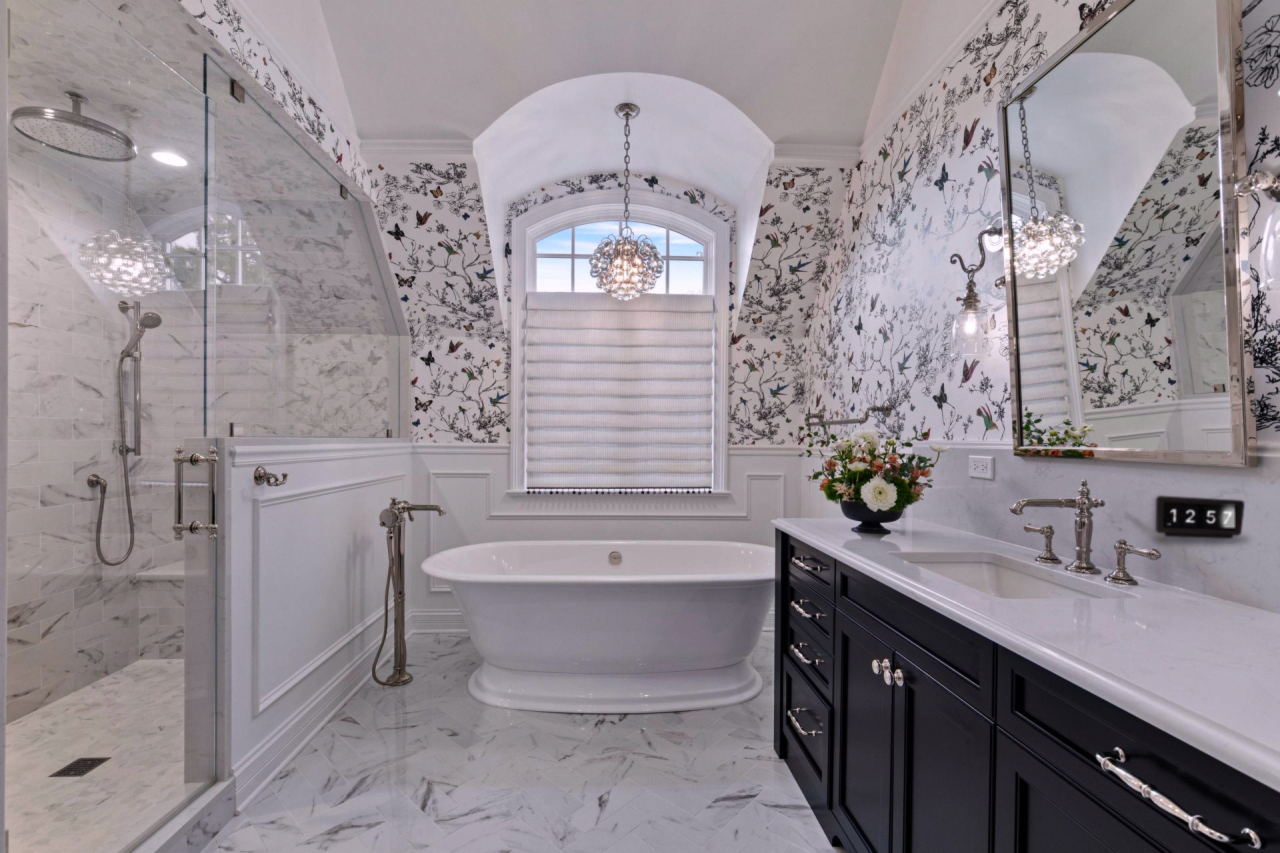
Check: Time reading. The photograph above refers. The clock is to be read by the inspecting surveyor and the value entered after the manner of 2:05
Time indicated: 12:57
